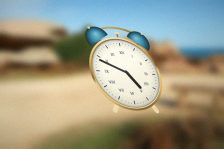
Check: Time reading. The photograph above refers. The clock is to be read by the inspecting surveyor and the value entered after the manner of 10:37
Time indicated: 4:49
